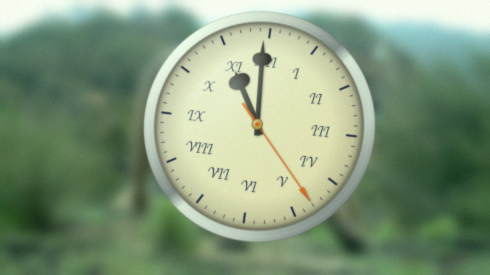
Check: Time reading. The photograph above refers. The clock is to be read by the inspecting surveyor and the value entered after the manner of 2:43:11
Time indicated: 10:59:23
